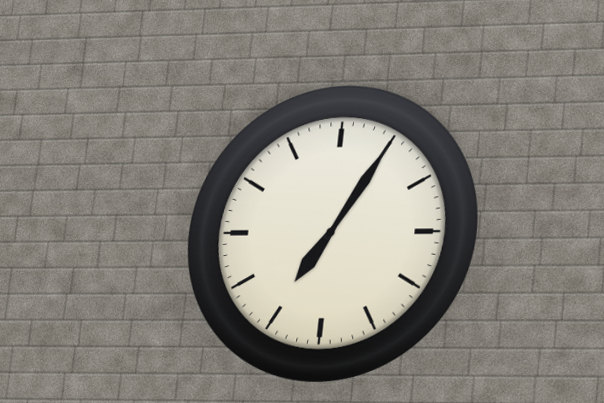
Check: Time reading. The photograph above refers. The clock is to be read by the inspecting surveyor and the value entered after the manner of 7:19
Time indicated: 7:05
